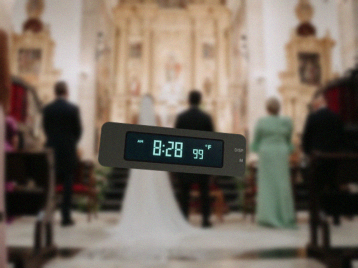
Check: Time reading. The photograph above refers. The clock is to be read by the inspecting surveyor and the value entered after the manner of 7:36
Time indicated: 8:28
